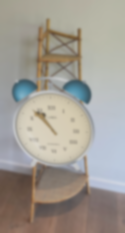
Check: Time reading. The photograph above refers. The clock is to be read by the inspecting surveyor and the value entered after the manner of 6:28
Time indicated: 10:53
